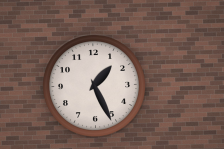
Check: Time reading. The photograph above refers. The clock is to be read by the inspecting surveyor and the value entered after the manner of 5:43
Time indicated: 1:26
